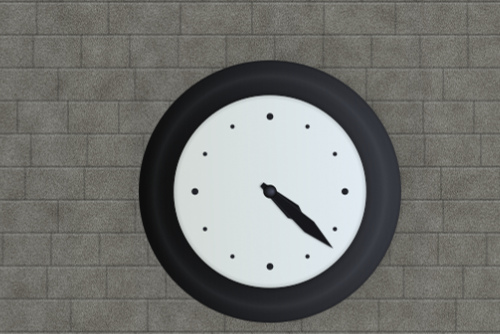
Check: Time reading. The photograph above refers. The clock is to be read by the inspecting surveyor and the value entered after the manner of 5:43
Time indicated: 4:22
